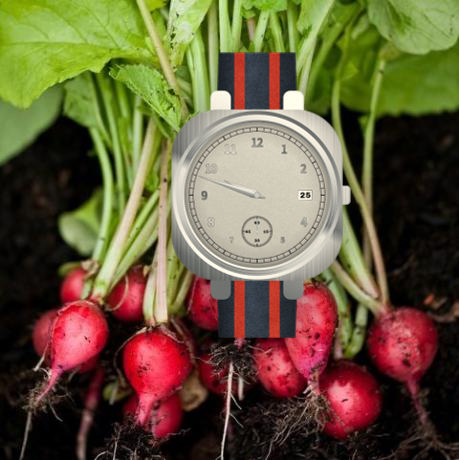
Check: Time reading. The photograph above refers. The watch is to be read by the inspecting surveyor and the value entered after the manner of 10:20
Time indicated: 9:48
